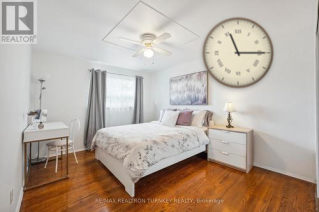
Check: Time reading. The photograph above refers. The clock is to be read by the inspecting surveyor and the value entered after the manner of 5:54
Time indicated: 11:15
